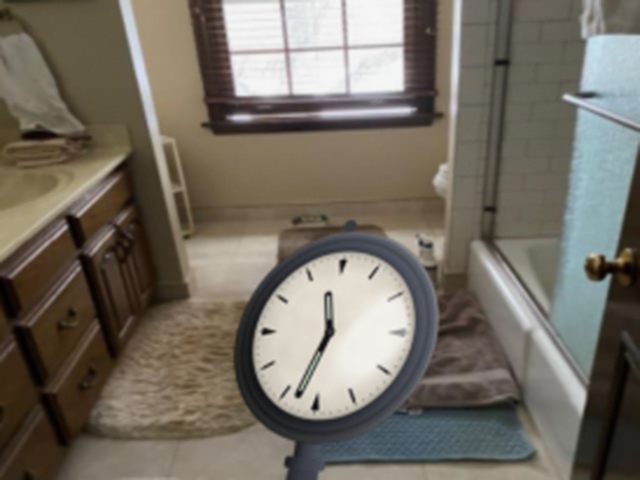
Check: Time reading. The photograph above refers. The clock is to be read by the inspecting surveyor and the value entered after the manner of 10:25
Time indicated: 11:33
